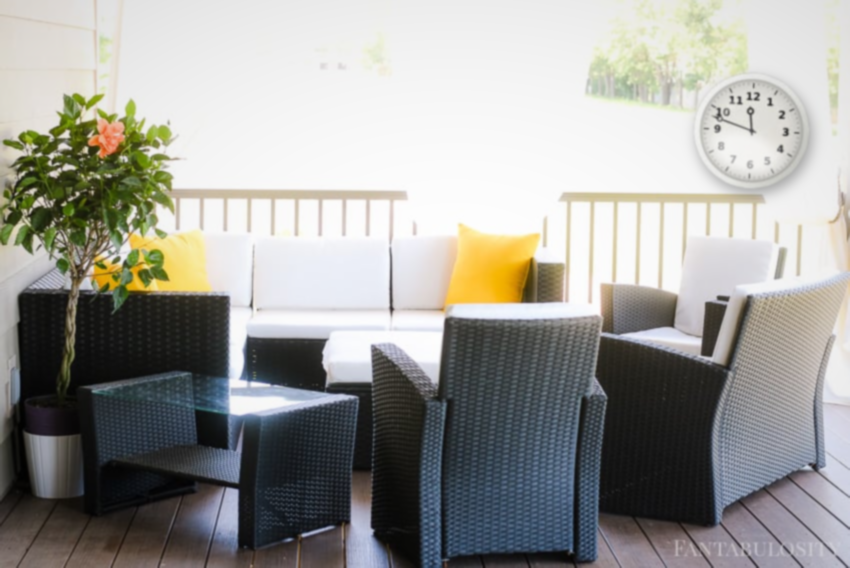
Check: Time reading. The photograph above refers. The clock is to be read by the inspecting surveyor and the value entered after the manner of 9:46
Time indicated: 11:48
